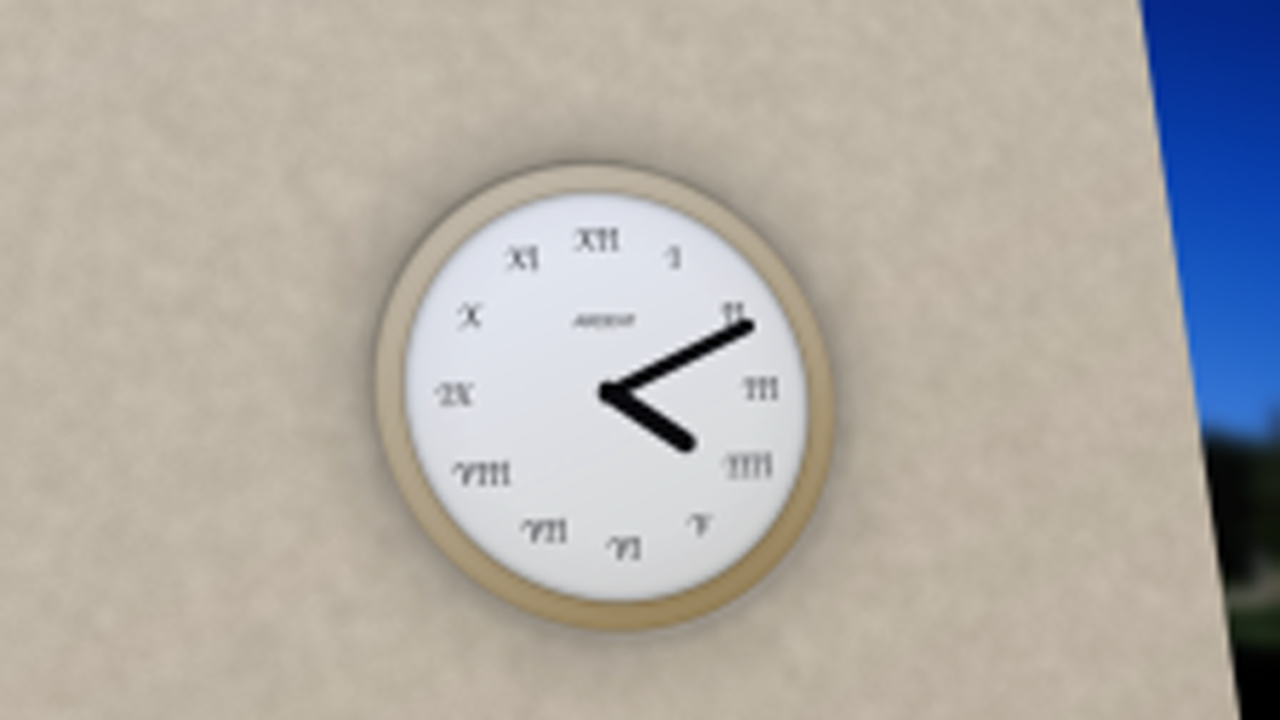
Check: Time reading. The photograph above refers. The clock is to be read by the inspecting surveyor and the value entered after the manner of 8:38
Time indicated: 4:11
